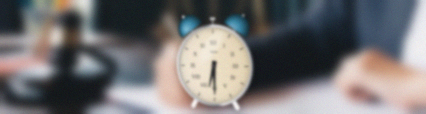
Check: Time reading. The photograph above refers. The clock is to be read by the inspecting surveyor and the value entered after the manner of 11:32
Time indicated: 6:30
